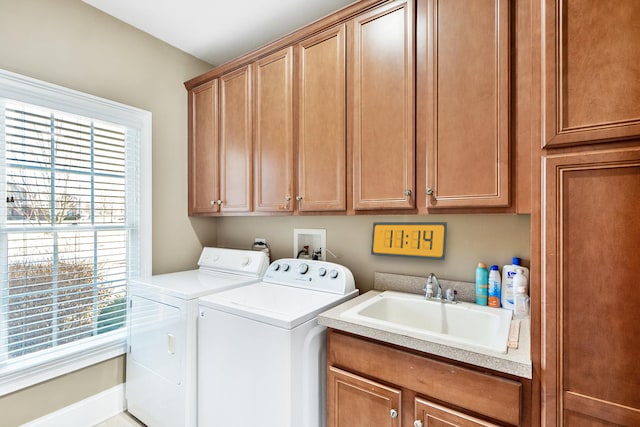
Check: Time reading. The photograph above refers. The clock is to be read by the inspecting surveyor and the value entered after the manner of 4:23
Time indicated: 11:14
